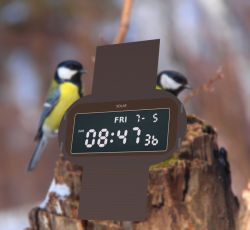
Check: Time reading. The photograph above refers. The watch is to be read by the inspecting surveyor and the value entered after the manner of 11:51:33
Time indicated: 8:47:36
